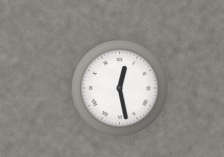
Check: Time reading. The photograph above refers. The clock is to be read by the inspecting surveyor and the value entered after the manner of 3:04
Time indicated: 12:28
